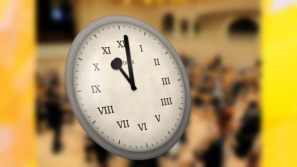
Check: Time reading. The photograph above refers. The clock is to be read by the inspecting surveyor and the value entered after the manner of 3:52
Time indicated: 11:01
